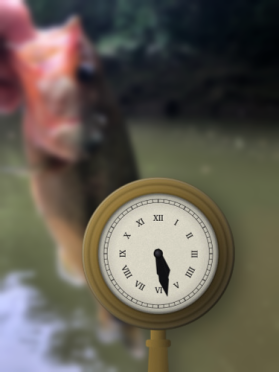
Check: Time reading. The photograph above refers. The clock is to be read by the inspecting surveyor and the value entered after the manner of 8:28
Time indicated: 5:28
